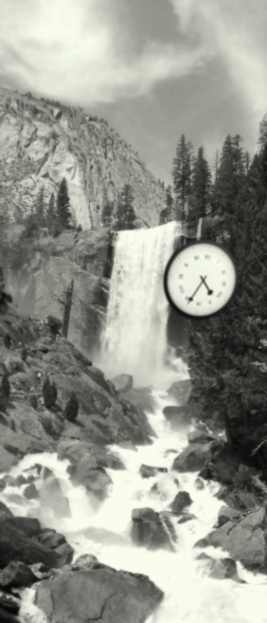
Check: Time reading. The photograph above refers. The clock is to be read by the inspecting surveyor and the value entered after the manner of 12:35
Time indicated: 4:34
